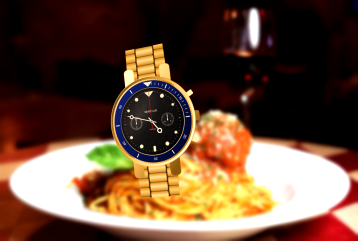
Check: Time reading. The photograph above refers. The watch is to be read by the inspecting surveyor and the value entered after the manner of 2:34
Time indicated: 4:48
